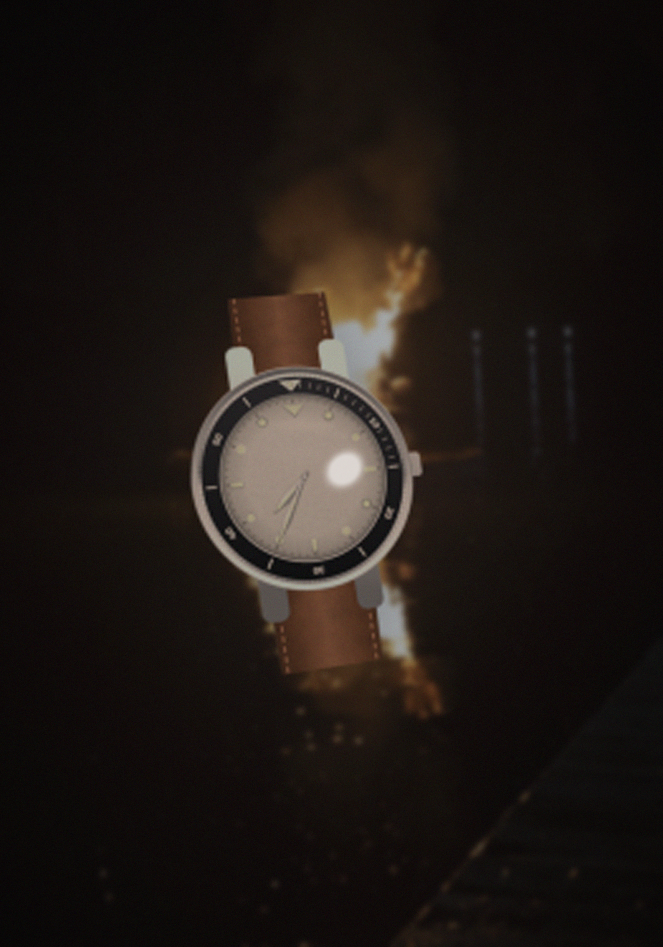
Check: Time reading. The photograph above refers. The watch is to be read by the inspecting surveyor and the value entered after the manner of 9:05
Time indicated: 7:35
